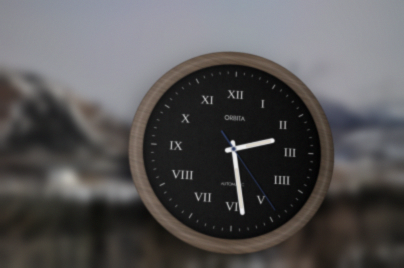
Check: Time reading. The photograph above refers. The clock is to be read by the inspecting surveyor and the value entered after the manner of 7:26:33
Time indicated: 2:28:24
